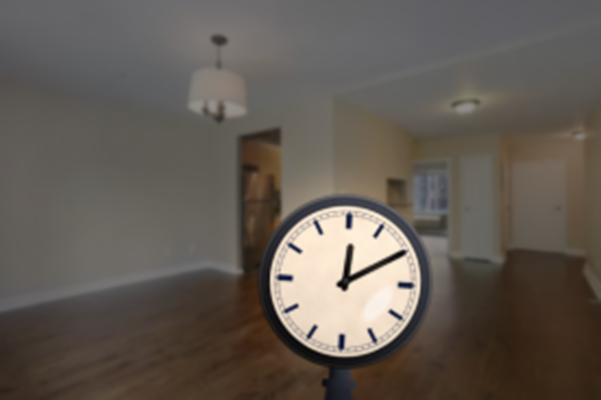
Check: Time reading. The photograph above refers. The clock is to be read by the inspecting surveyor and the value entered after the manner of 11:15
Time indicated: 12:10
